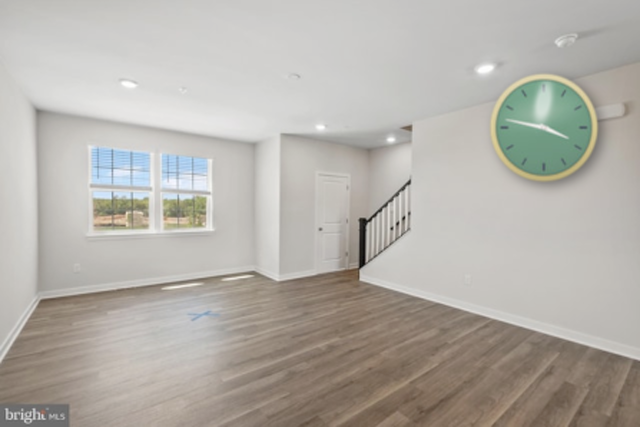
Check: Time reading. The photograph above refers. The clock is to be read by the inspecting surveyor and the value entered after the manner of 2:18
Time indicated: 3:47
